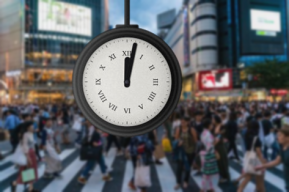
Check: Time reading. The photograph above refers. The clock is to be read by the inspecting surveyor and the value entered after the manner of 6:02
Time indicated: 12:02
